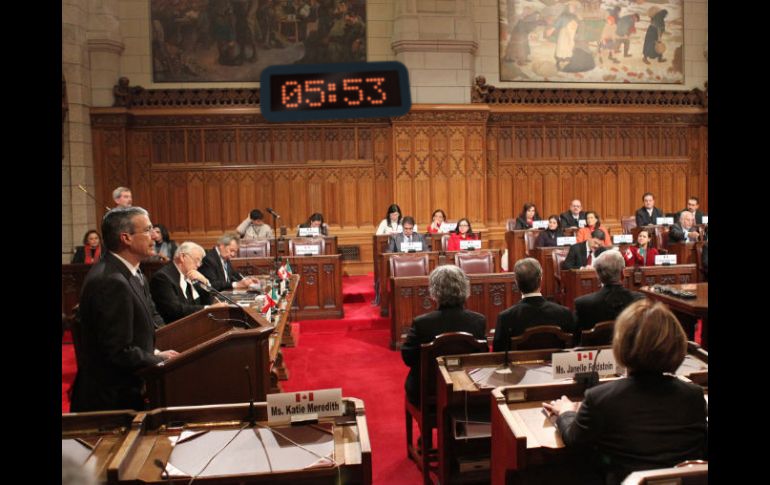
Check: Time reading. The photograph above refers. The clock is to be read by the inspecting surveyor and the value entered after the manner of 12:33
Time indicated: 5:53
